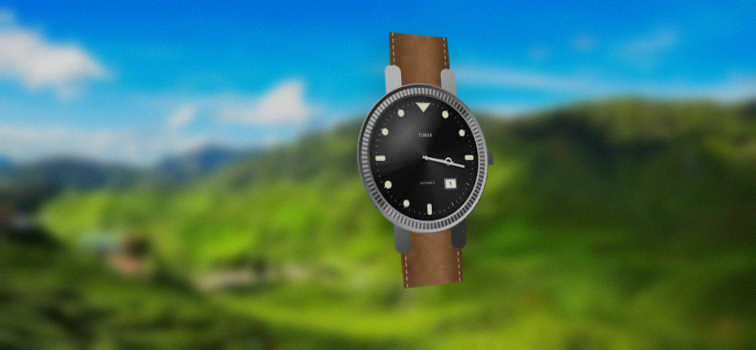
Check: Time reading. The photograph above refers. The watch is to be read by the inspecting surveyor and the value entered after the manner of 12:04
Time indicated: 3:17
